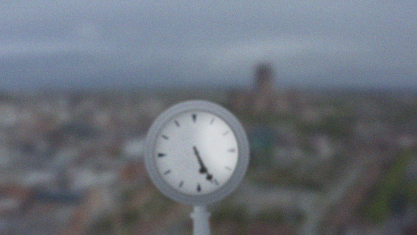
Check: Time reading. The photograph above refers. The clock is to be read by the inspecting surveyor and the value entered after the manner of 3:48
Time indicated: 5:26
